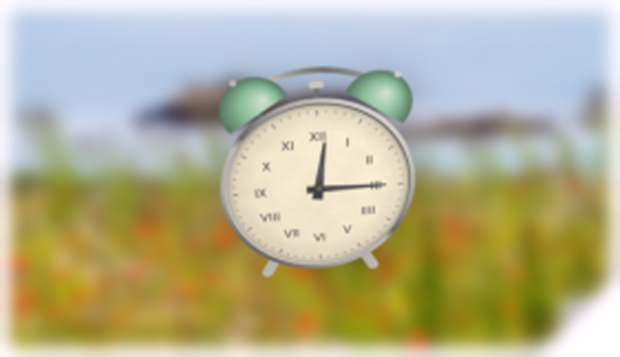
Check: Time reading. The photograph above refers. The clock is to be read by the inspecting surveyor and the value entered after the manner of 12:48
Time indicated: 12:15
